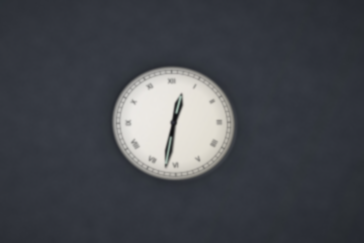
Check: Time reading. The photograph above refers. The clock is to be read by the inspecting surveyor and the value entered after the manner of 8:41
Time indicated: 12:32
